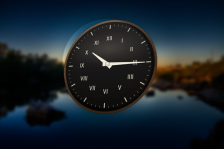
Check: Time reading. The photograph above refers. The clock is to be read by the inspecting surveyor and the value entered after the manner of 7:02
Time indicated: 10:15
